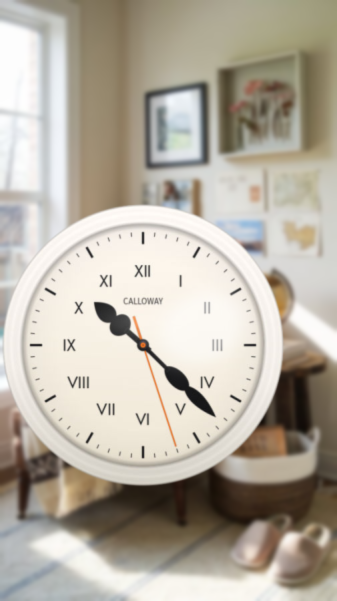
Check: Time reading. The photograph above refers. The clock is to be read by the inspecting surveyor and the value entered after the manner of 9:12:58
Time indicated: 10:22:27
